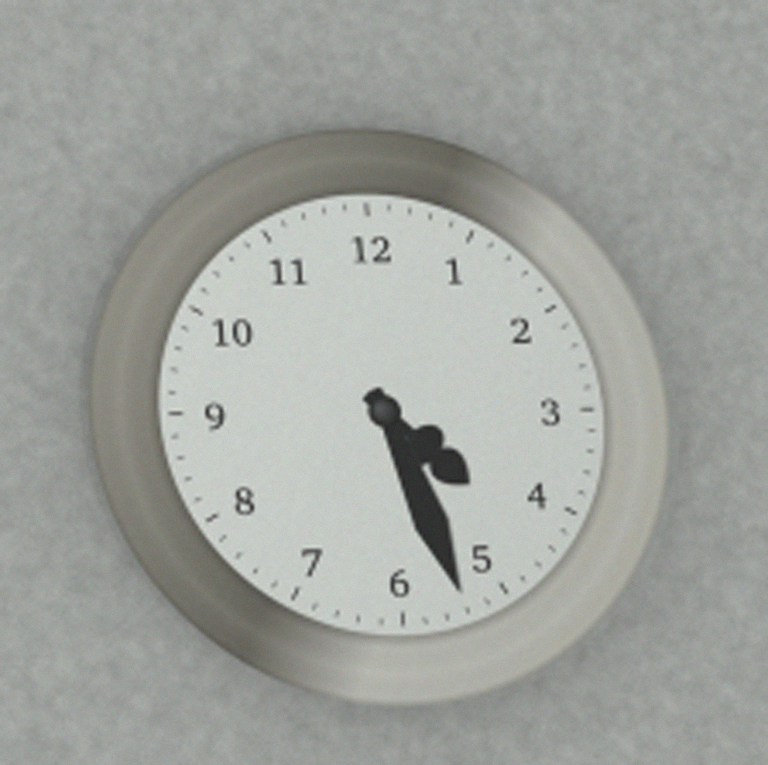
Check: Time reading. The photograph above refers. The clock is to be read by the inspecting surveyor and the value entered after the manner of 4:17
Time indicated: 4:27
